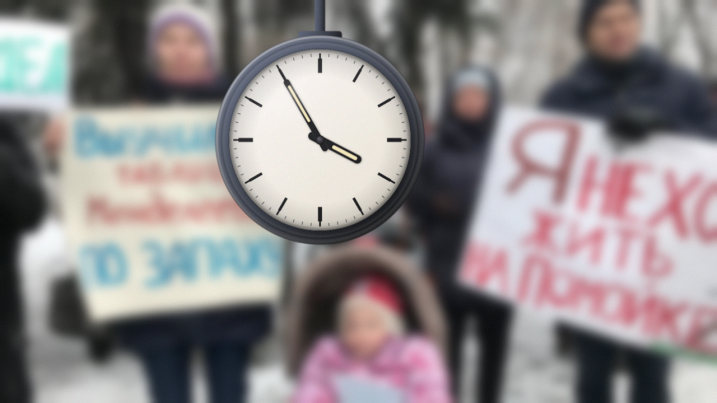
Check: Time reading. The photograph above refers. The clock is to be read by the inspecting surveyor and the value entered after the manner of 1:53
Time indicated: 3:55
